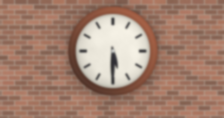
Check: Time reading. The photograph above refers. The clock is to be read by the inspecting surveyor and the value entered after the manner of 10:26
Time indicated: 5:30
